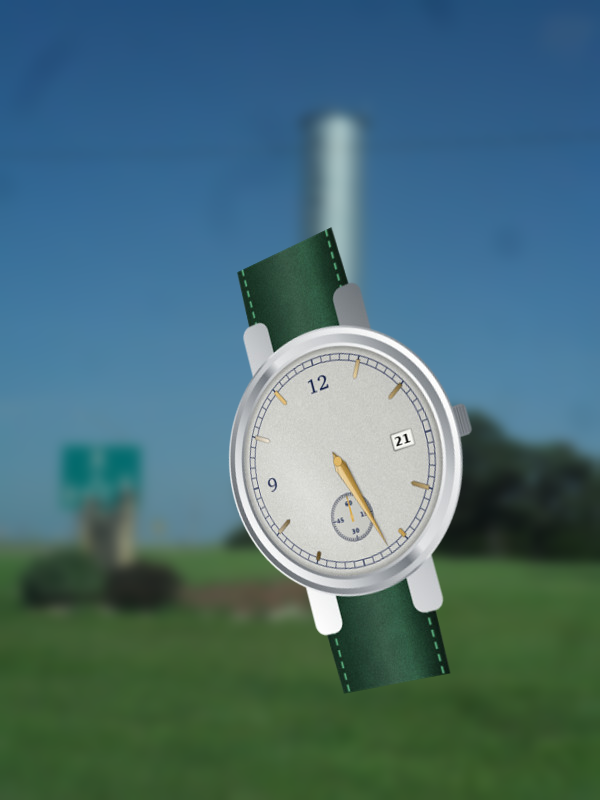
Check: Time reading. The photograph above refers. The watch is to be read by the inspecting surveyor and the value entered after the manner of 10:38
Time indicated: 5:27
